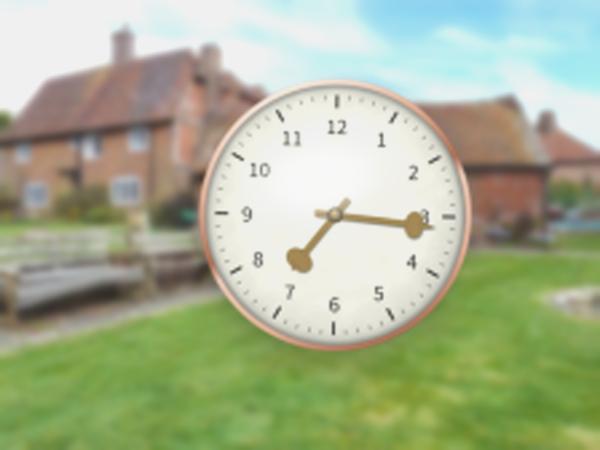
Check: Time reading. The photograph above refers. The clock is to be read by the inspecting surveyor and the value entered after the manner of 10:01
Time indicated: 7:16
